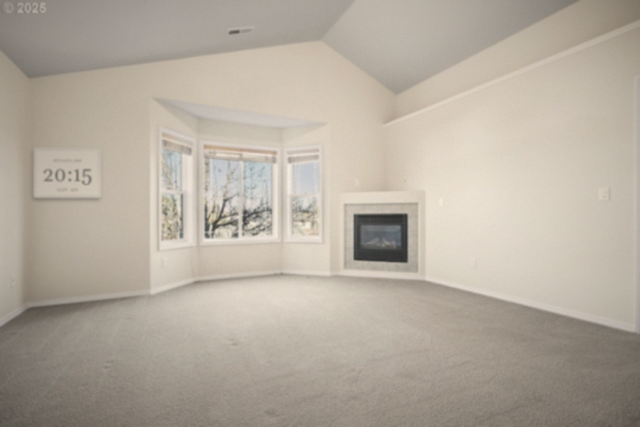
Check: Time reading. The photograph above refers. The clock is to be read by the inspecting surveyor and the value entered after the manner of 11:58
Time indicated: 20:15
